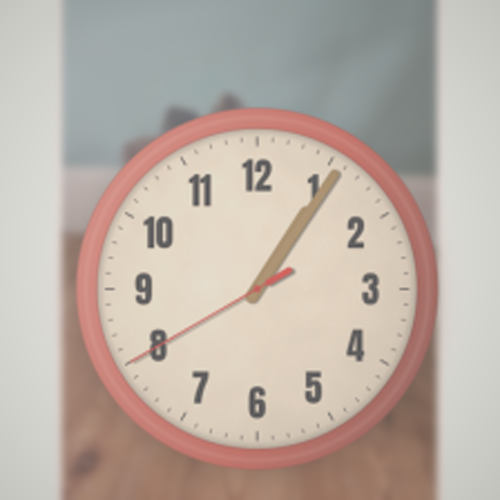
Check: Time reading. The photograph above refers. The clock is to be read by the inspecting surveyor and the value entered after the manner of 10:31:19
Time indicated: 1:05:40
